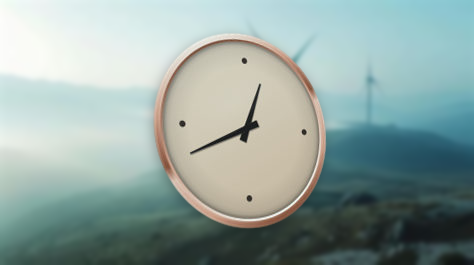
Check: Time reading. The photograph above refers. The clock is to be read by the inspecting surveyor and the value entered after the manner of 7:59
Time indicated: 12:41
